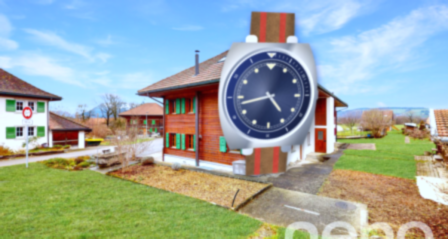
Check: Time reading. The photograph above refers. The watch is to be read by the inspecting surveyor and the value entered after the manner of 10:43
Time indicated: 4:43
